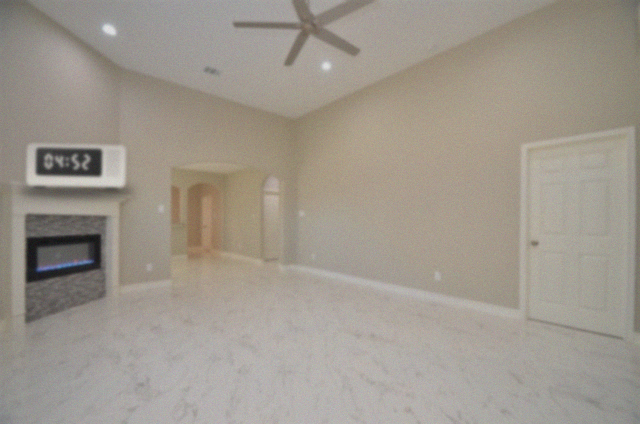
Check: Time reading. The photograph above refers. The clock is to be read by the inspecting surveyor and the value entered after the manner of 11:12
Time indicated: 4:52
